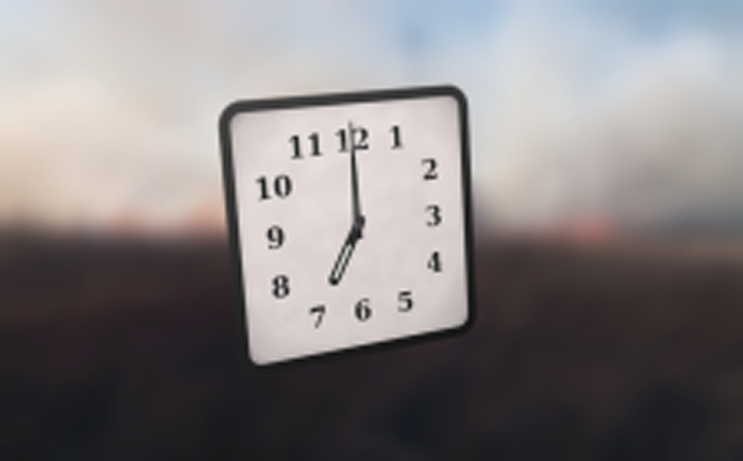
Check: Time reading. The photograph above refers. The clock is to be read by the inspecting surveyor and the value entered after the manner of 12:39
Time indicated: 7:00
